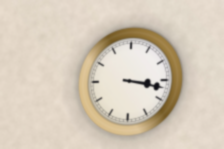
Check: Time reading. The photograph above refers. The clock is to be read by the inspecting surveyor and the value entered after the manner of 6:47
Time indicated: 3:17
